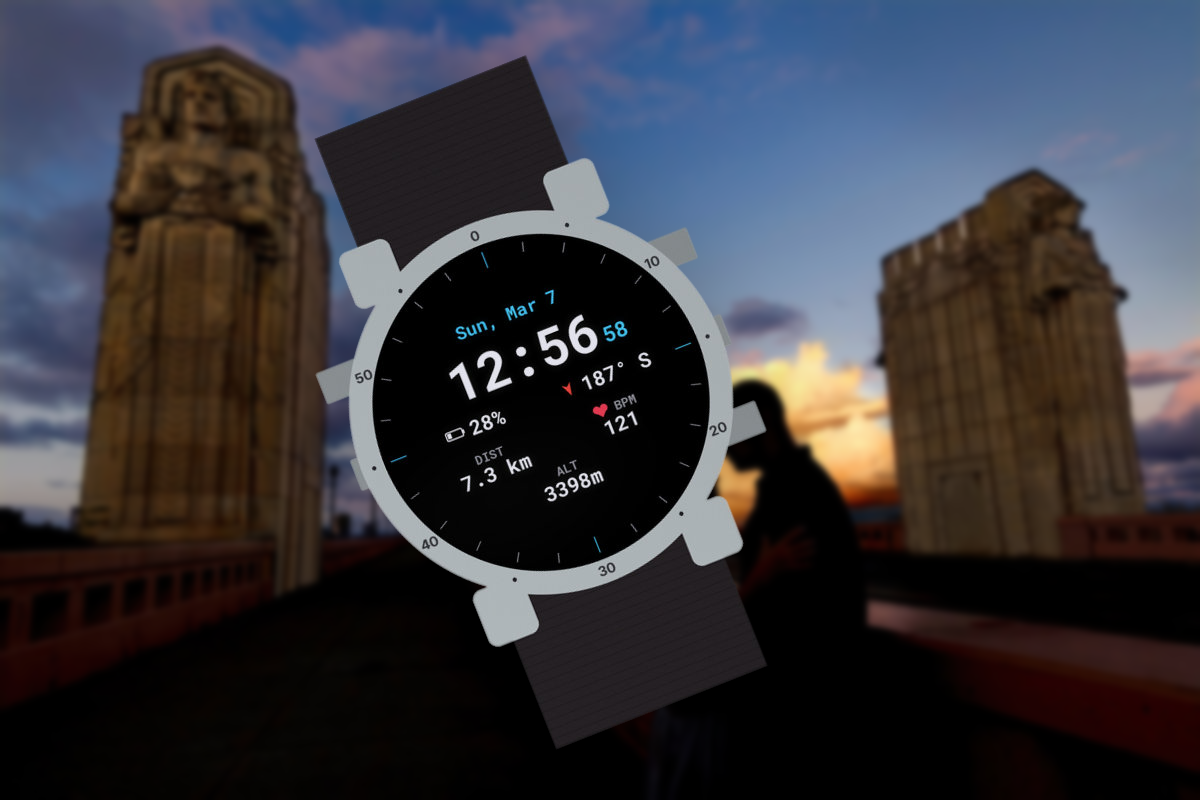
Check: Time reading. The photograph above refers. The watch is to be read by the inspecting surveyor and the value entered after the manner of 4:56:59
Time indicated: 12:56:58
